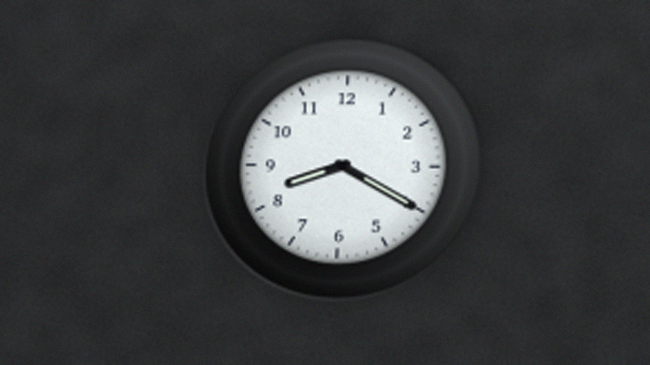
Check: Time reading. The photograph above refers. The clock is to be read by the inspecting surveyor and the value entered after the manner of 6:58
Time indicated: 8:20
